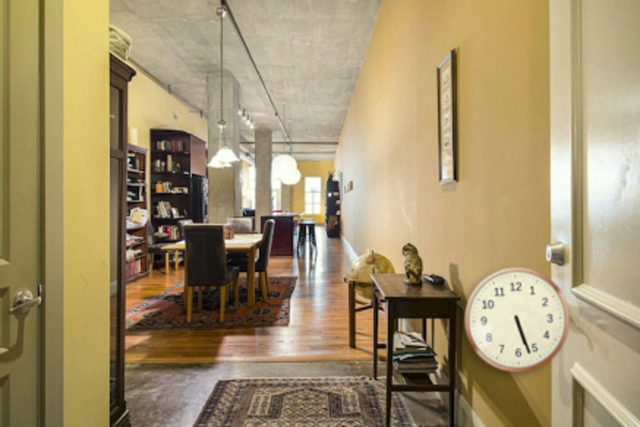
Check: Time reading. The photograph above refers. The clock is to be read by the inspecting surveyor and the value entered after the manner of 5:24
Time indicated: 5:27
